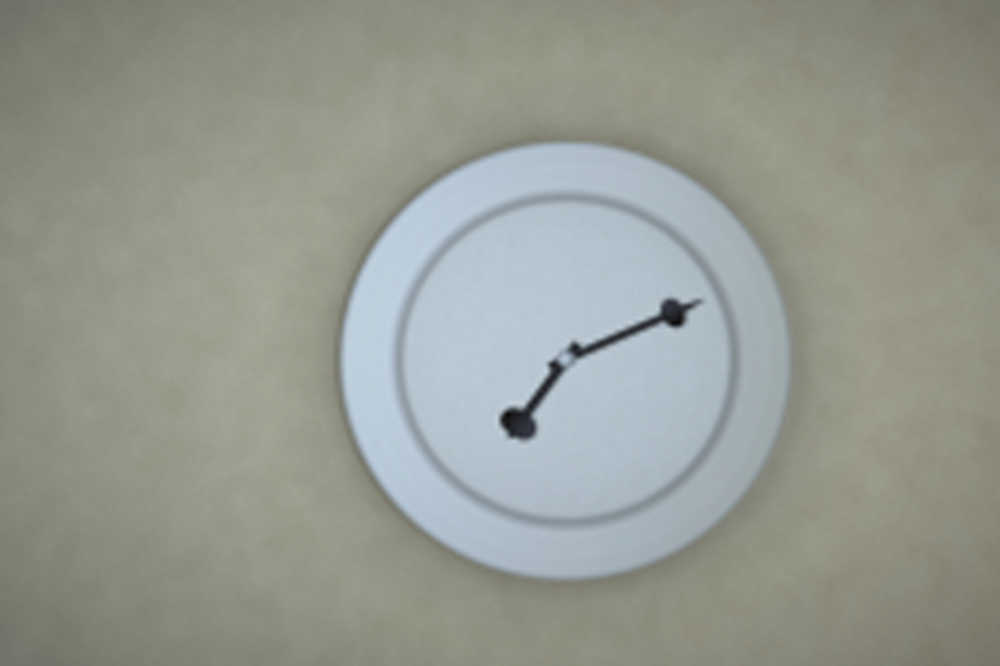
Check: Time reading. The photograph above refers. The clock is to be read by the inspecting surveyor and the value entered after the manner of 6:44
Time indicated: 7:11
